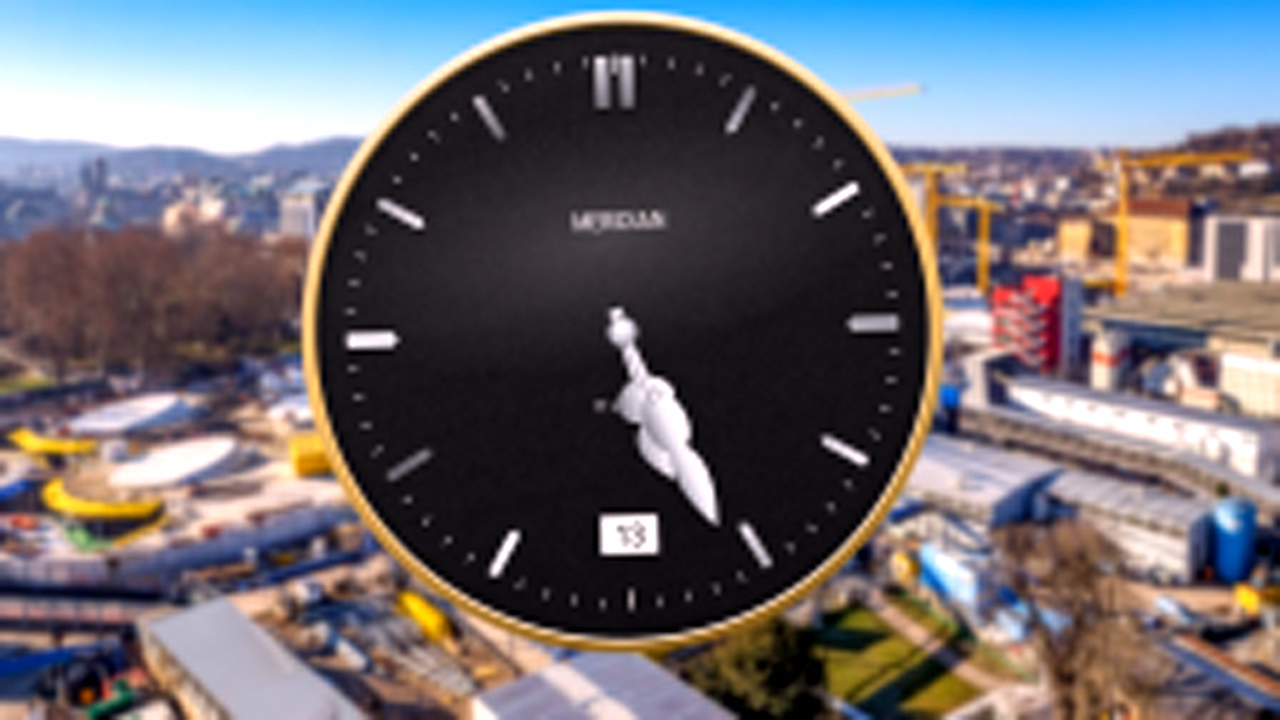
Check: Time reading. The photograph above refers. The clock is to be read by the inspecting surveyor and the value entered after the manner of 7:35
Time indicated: 5:26
